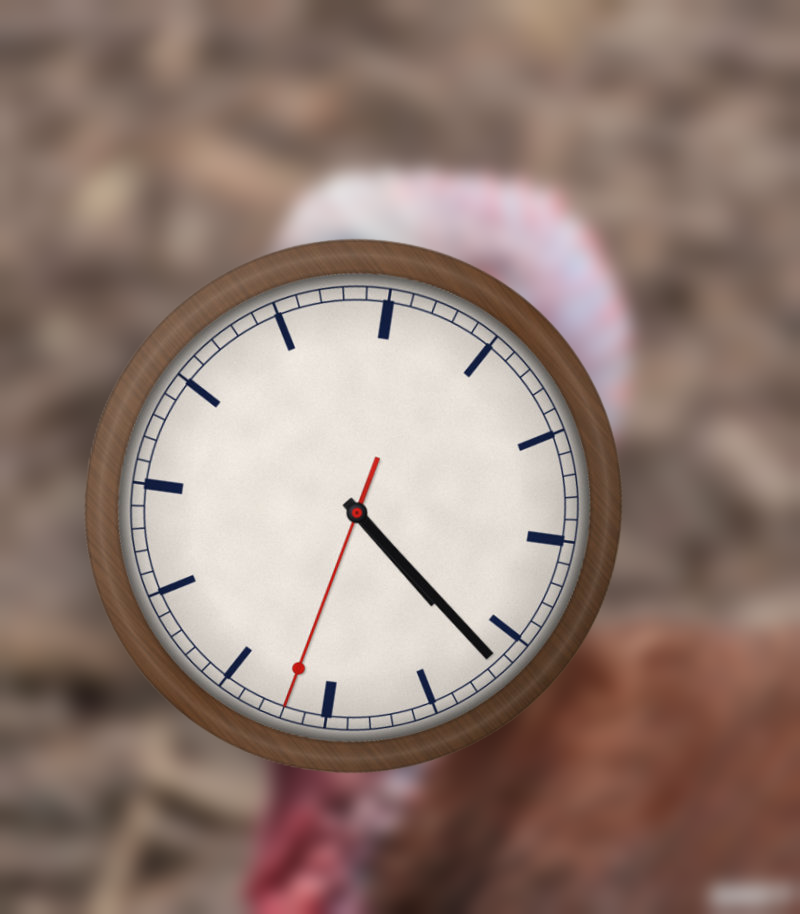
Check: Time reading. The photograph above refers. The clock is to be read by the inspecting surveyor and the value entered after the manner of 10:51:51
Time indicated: 4:21:32
